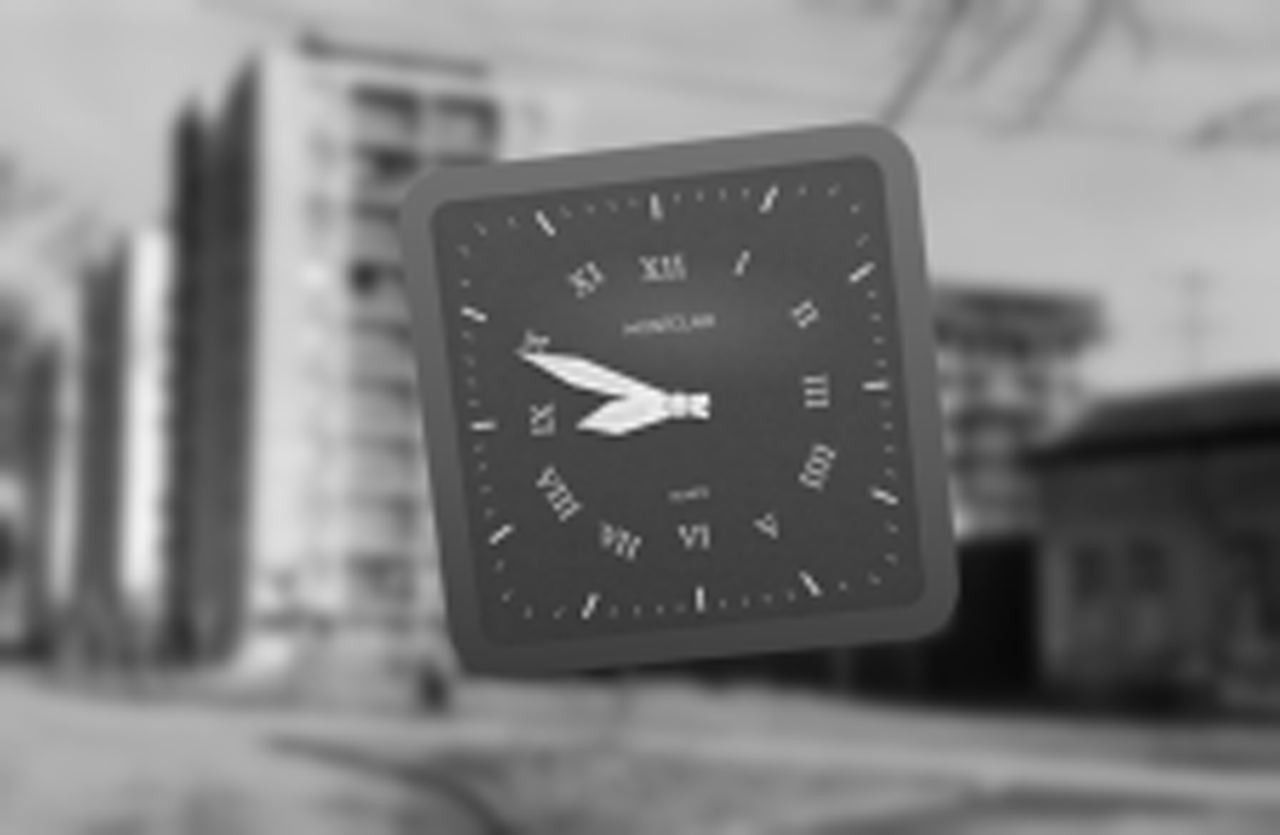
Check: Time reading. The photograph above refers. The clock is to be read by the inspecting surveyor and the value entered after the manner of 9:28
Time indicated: 8:49
